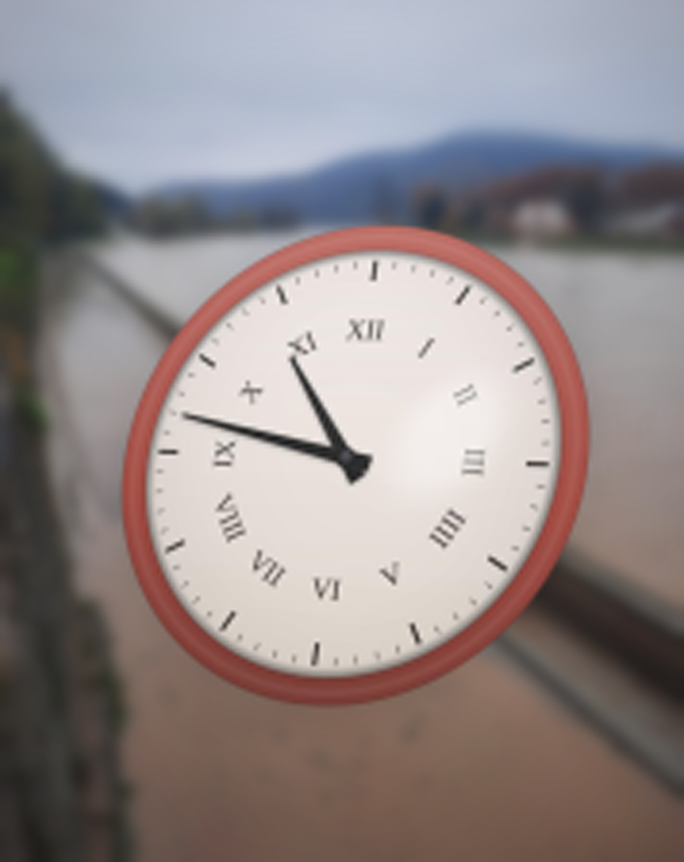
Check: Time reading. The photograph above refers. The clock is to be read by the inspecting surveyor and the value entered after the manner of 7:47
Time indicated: 10:47
